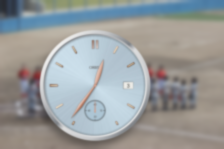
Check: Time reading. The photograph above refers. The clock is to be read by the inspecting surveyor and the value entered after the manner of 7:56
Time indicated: 12:36
